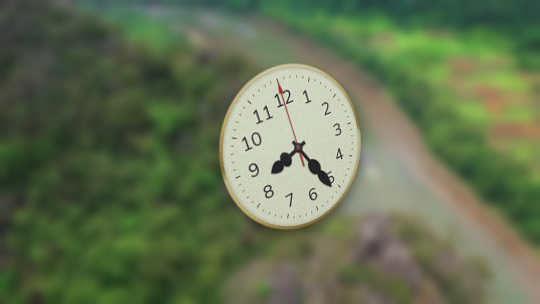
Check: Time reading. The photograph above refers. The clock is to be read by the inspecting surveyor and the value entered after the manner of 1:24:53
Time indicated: 8:26:00
